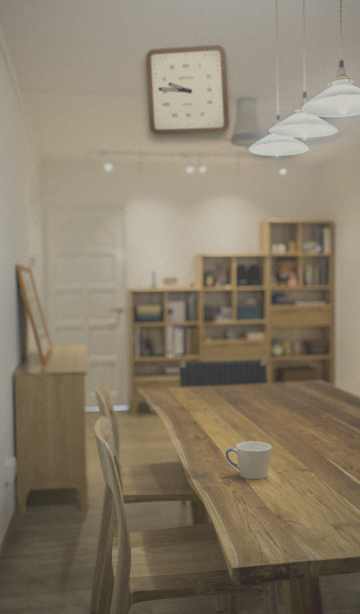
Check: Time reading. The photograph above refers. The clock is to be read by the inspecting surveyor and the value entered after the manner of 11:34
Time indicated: 9:46
